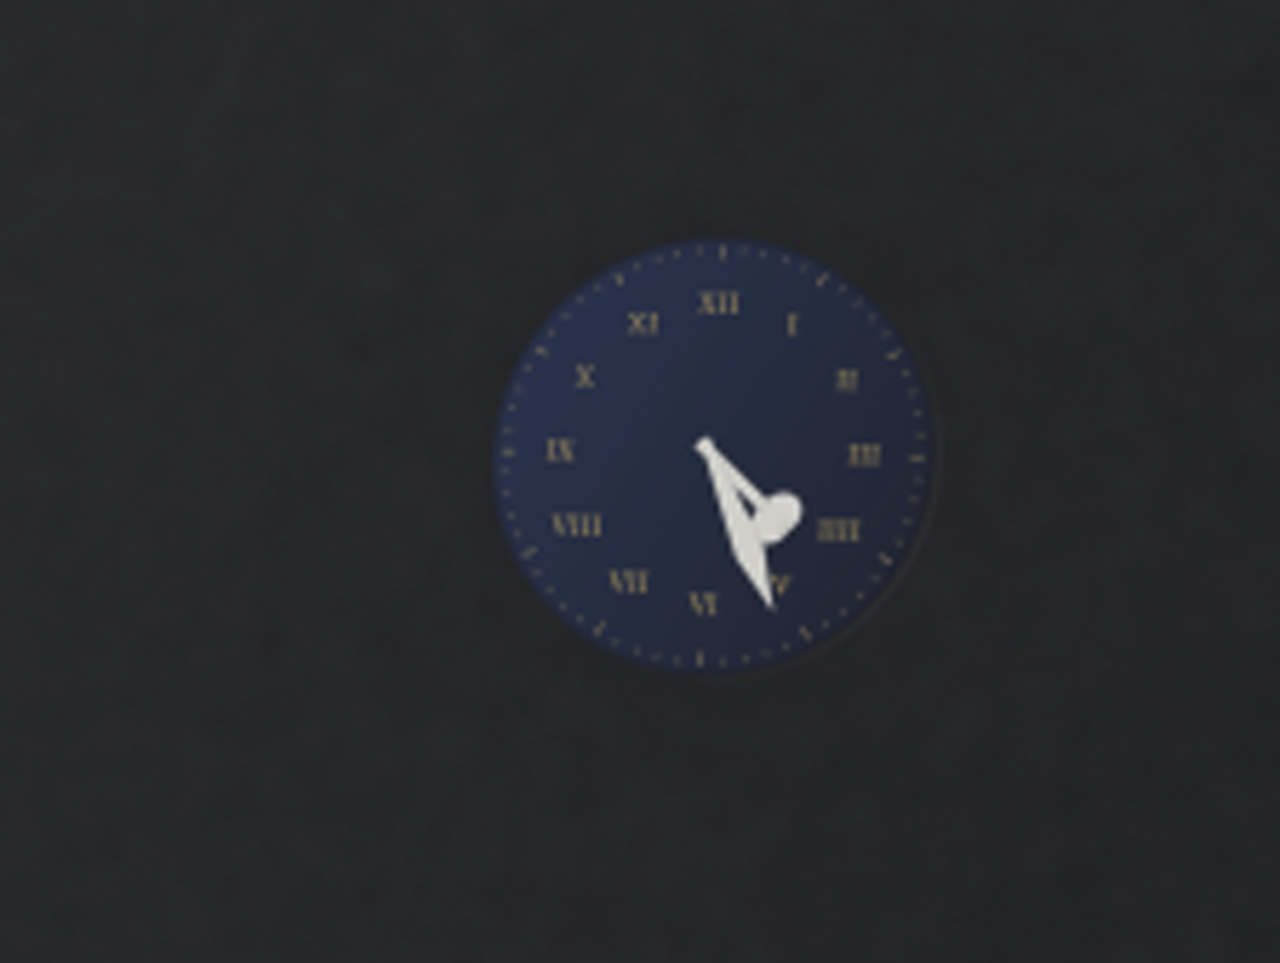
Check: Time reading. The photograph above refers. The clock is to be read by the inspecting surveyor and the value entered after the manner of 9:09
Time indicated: 4:26
